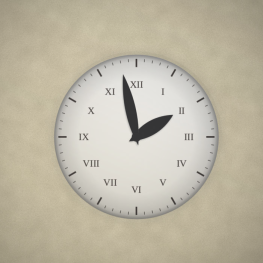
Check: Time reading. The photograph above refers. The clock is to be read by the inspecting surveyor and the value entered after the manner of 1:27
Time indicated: 1:58
